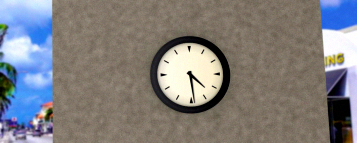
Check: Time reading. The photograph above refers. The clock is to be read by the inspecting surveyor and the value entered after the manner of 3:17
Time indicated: 4:29
